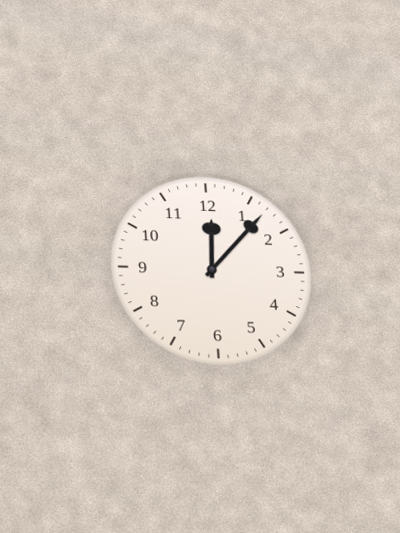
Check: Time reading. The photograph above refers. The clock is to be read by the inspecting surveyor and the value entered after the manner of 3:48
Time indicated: 12:07
